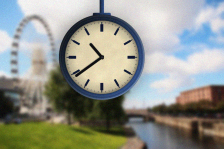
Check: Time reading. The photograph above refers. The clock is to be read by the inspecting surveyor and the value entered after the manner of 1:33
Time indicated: 10:39
